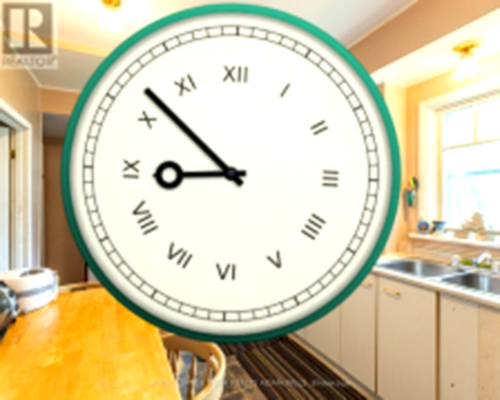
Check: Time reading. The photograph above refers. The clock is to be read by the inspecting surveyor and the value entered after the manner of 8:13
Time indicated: 8:52
